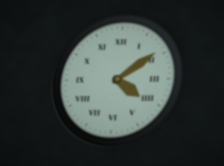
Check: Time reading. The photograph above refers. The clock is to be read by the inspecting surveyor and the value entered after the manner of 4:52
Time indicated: 4:09
